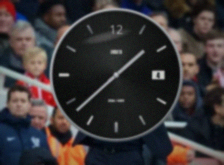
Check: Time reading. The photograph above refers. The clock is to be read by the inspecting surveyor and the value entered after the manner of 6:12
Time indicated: 1:38
